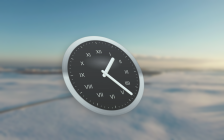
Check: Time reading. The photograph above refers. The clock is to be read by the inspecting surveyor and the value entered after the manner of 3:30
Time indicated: 1:23
